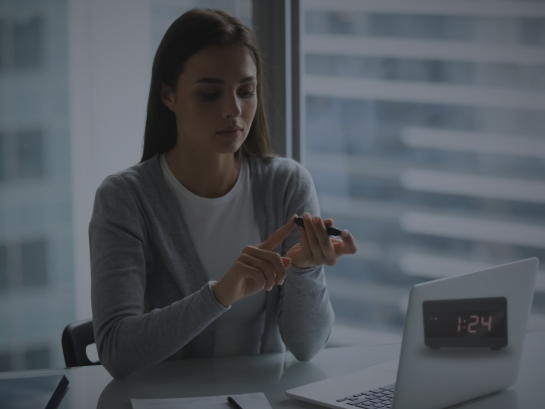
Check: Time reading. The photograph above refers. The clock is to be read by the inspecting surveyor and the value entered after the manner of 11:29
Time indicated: 1:24
